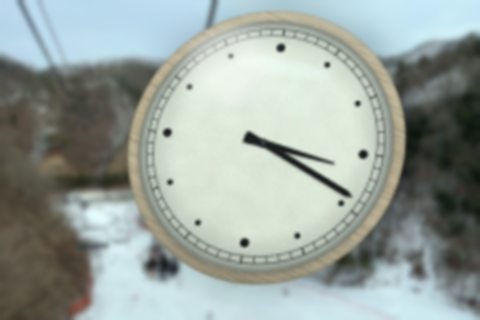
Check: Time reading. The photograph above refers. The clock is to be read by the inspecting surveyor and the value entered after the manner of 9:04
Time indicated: 3:19
